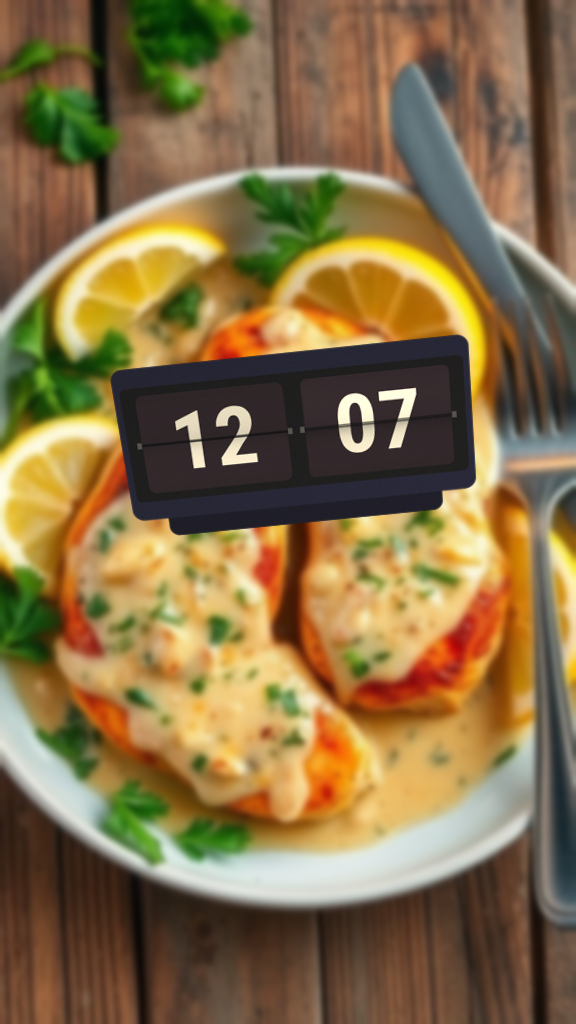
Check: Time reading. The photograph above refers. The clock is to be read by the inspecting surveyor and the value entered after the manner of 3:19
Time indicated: 12:07
